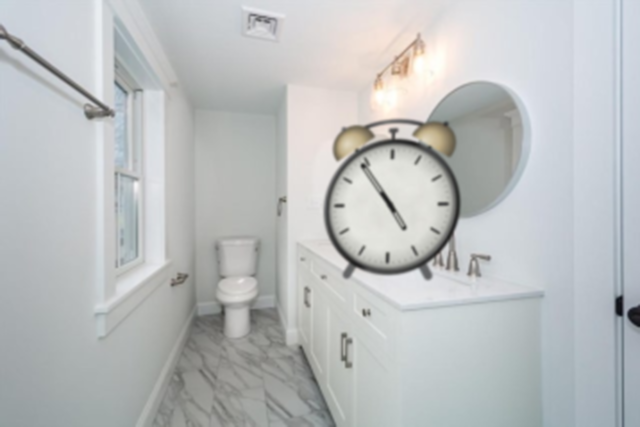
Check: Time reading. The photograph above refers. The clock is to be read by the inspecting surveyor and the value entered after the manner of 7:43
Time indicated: 4:54
